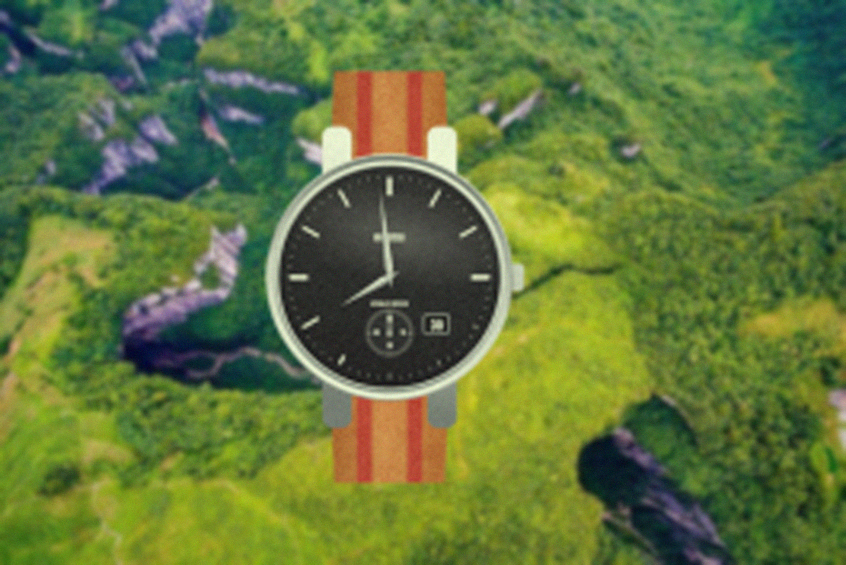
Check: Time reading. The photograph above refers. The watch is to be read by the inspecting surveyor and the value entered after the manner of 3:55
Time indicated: 7:59
